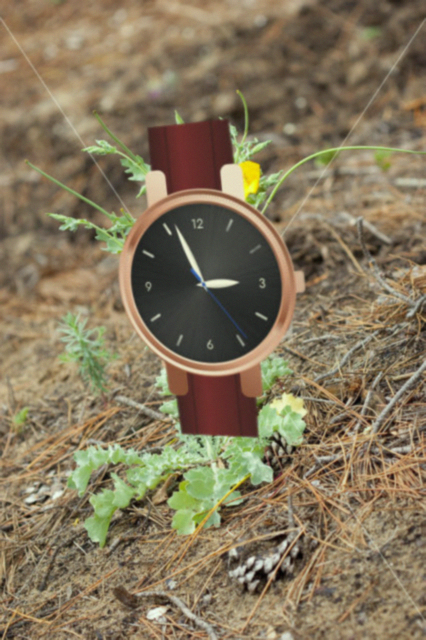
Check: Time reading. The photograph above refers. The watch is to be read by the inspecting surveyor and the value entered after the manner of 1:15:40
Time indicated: 2:56:24
